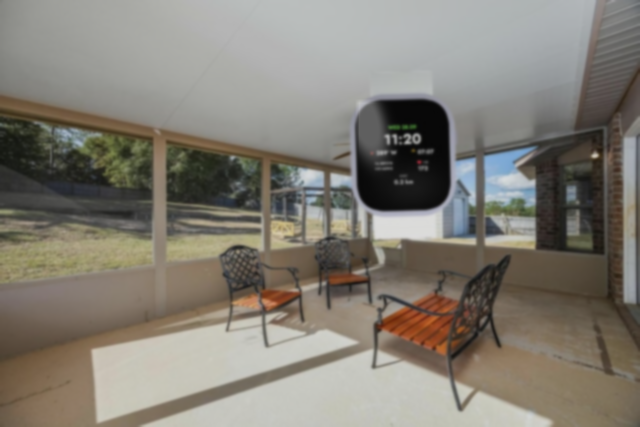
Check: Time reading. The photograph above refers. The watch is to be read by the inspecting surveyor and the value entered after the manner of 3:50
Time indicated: 11:20
